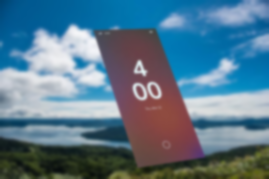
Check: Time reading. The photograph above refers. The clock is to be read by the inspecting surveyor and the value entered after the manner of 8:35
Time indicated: 4:00
